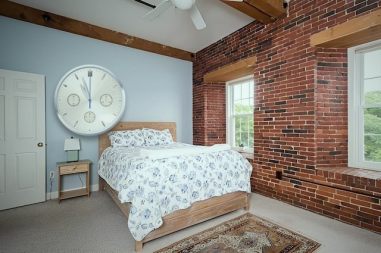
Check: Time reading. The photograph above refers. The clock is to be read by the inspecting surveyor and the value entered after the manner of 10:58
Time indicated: 10:57
